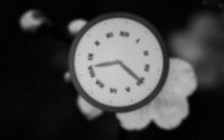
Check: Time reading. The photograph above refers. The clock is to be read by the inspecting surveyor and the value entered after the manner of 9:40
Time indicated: 8:20
